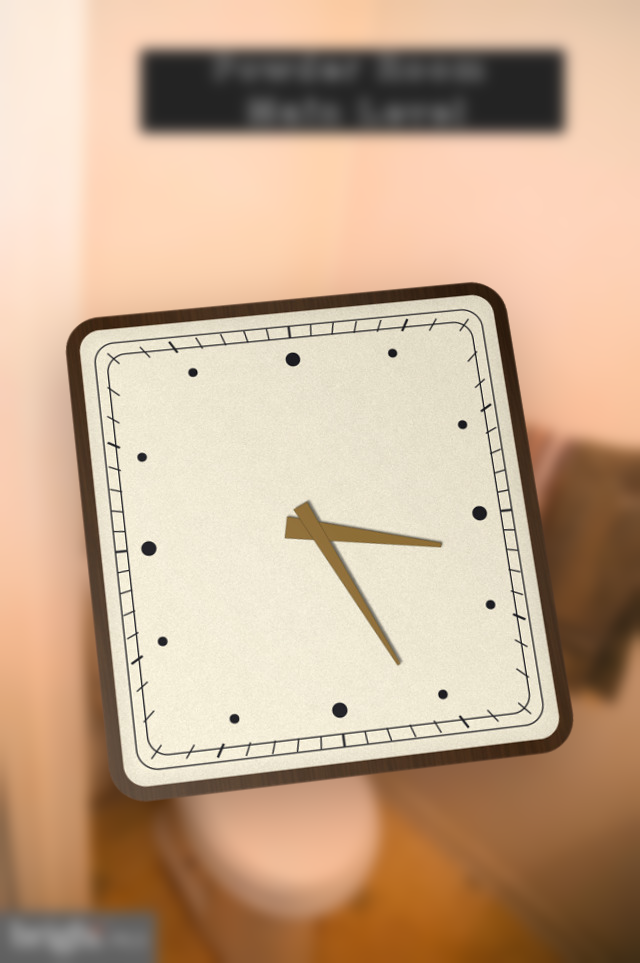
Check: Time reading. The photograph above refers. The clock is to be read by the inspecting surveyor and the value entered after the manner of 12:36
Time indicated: 3:26
